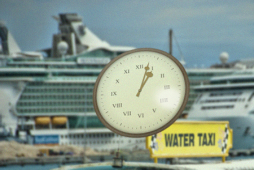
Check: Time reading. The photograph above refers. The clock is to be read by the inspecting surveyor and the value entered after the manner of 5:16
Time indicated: 1:03
